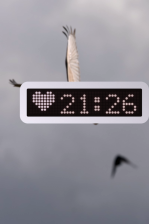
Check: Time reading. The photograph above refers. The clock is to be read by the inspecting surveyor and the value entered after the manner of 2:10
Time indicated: 21:26
